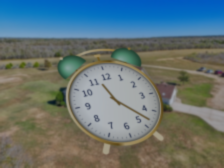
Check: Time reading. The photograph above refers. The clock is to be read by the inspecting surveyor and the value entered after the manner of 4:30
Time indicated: 11:23
